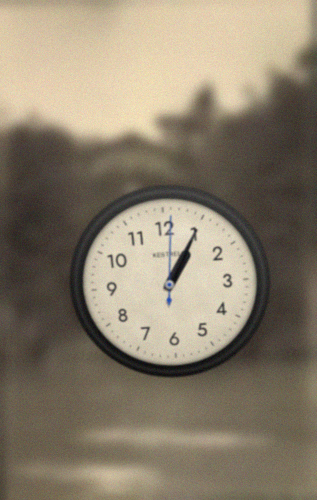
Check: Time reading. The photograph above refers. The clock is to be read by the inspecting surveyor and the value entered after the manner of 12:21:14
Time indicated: 1:05:01
